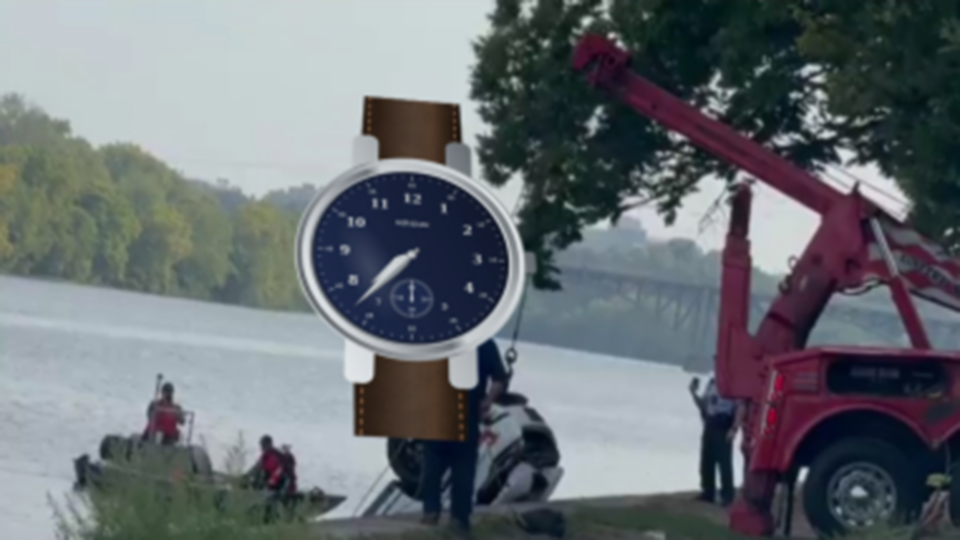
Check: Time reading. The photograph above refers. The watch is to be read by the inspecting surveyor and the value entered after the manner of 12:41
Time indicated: 7:37
